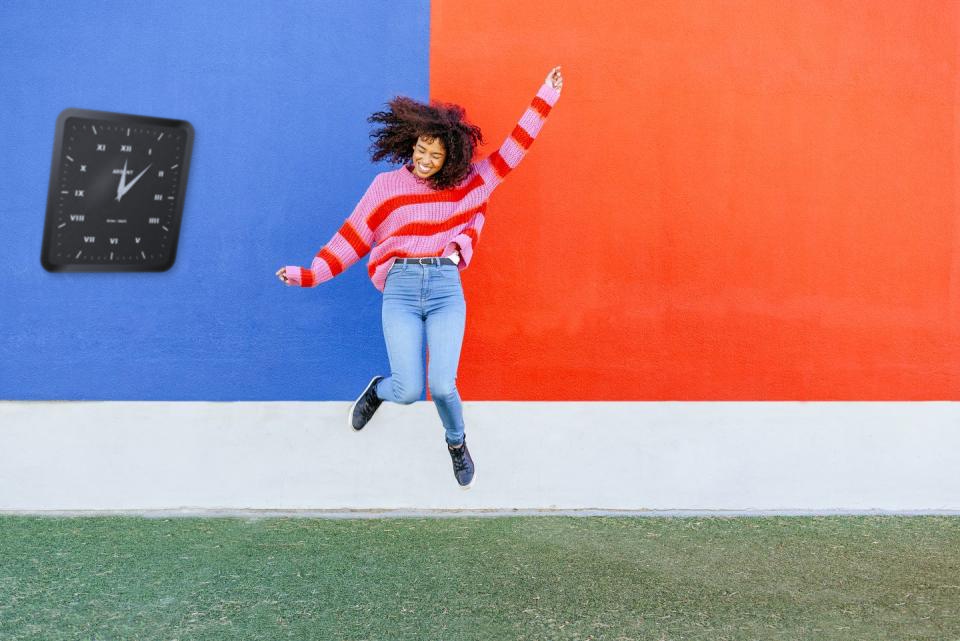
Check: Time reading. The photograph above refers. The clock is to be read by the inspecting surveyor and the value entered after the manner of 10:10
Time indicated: 12:07
